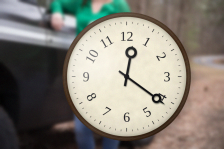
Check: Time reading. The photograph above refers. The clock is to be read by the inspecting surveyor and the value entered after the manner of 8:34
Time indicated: 12:21
